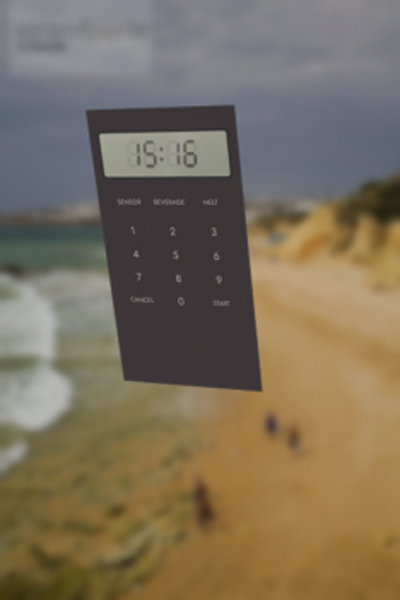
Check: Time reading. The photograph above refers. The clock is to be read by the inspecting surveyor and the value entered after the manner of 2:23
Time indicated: 15:16
